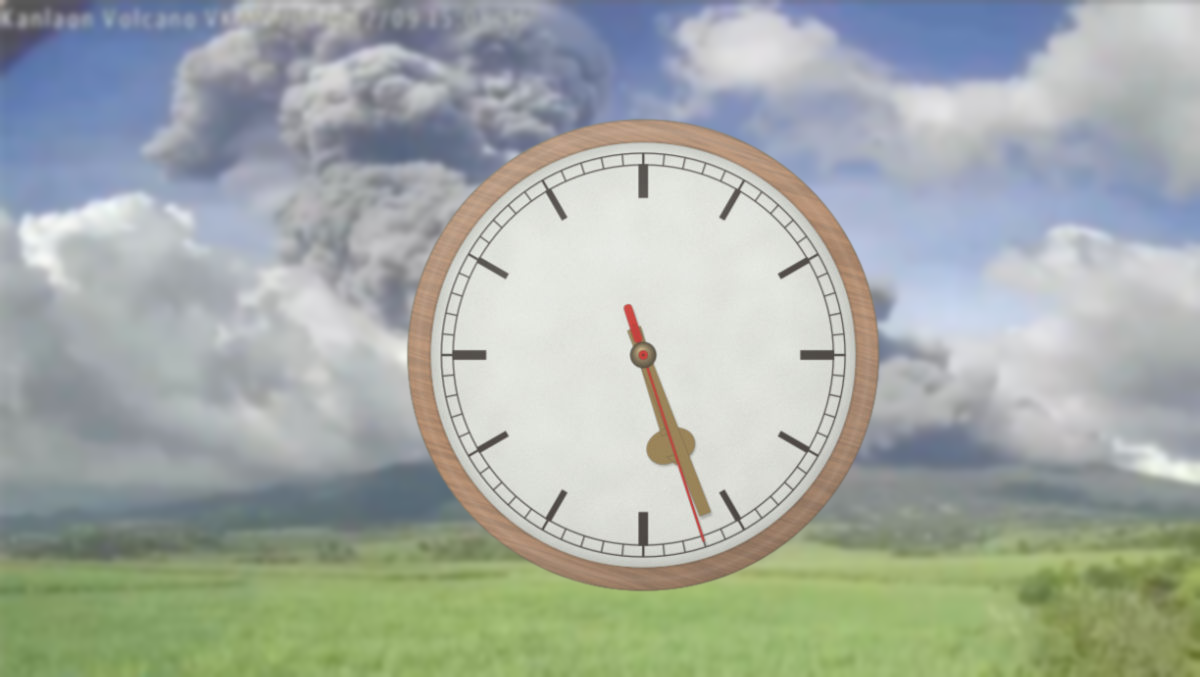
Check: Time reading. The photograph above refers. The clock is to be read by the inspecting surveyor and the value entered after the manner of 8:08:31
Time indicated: 5:26:27
